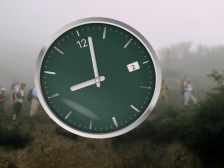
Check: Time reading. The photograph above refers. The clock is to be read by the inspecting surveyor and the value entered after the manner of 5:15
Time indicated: 9:02
